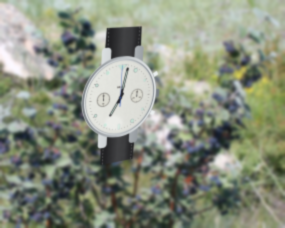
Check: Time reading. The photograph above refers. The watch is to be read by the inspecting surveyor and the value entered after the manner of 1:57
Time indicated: 7:02
